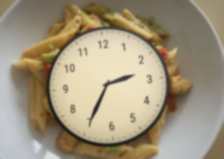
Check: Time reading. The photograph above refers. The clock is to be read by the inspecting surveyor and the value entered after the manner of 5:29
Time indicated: 2:35
